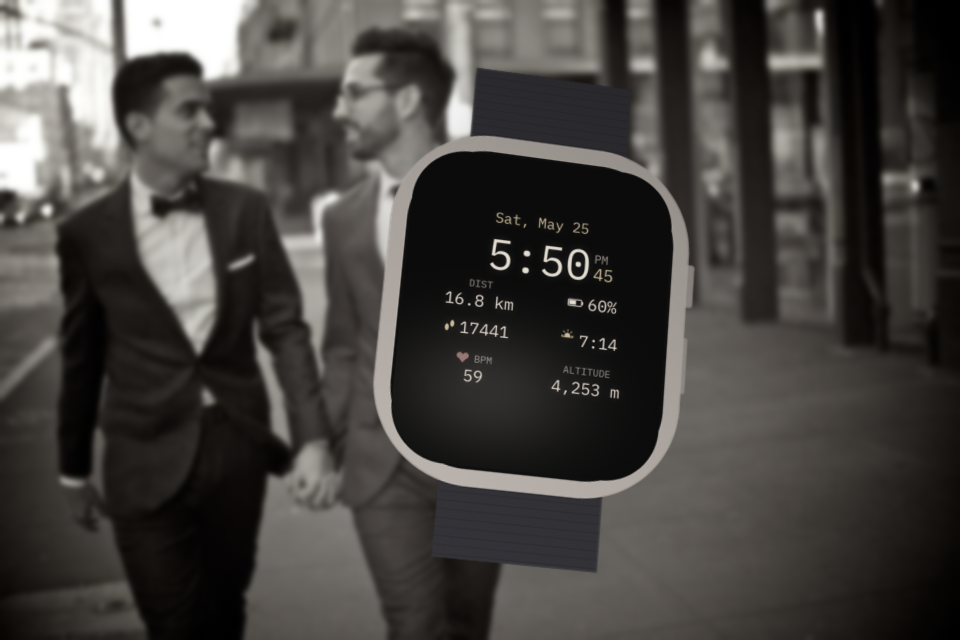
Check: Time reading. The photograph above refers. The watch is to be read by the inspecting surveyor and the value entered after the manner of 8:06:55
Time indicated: 5:50:45
